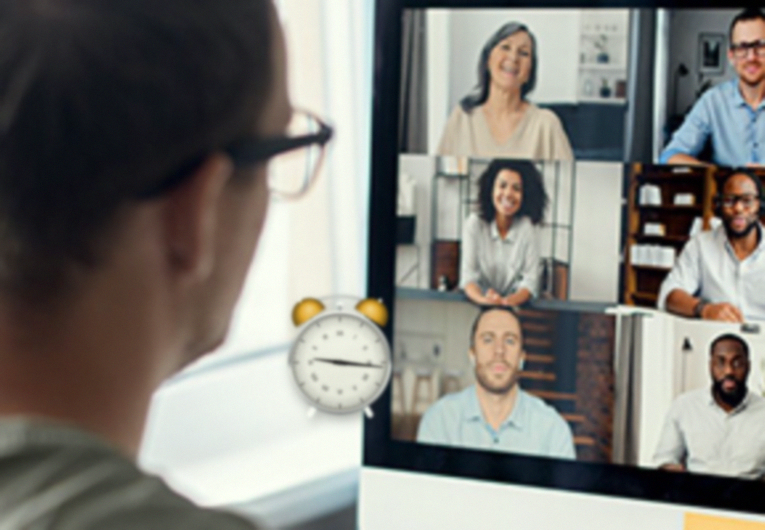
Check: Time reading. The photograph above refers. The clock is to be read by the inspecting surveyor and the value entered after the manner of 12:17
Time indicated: 9:16
